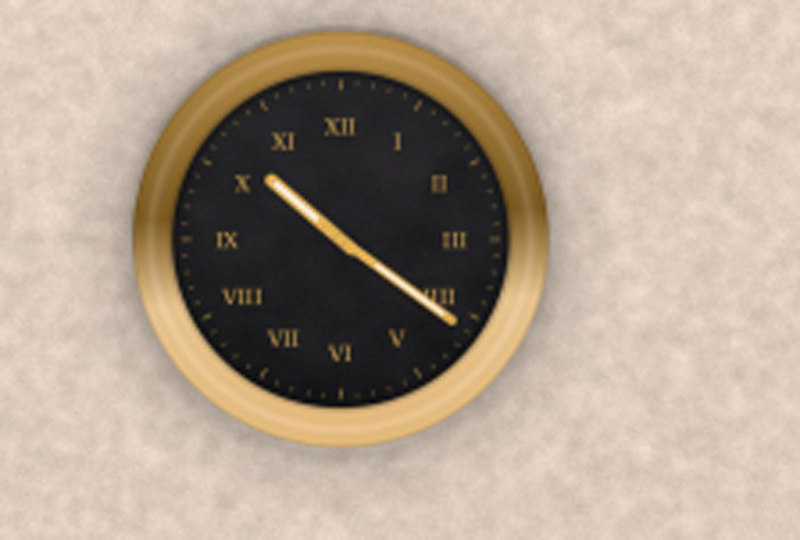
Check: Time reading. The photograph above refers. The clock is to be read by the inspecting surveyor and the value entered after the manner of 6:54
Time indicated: 10:21
